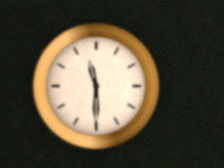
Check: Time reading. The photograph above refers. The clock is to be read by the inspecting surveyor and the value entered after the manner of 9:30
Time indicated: 11:30
